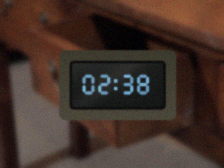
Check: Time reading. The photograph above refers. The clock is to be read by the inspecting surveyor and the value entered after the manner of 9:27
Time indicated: 2:38
